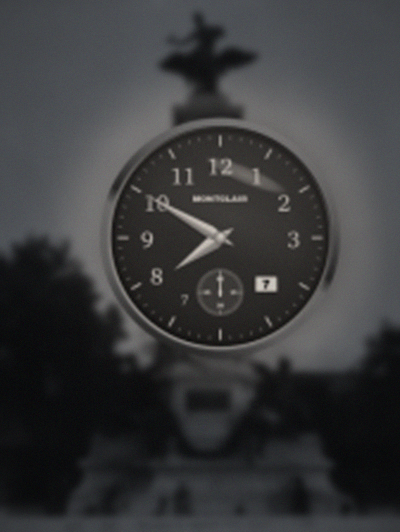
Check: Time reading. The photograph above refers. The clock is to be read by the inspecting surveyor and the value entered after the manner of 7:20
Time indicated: 7:50
